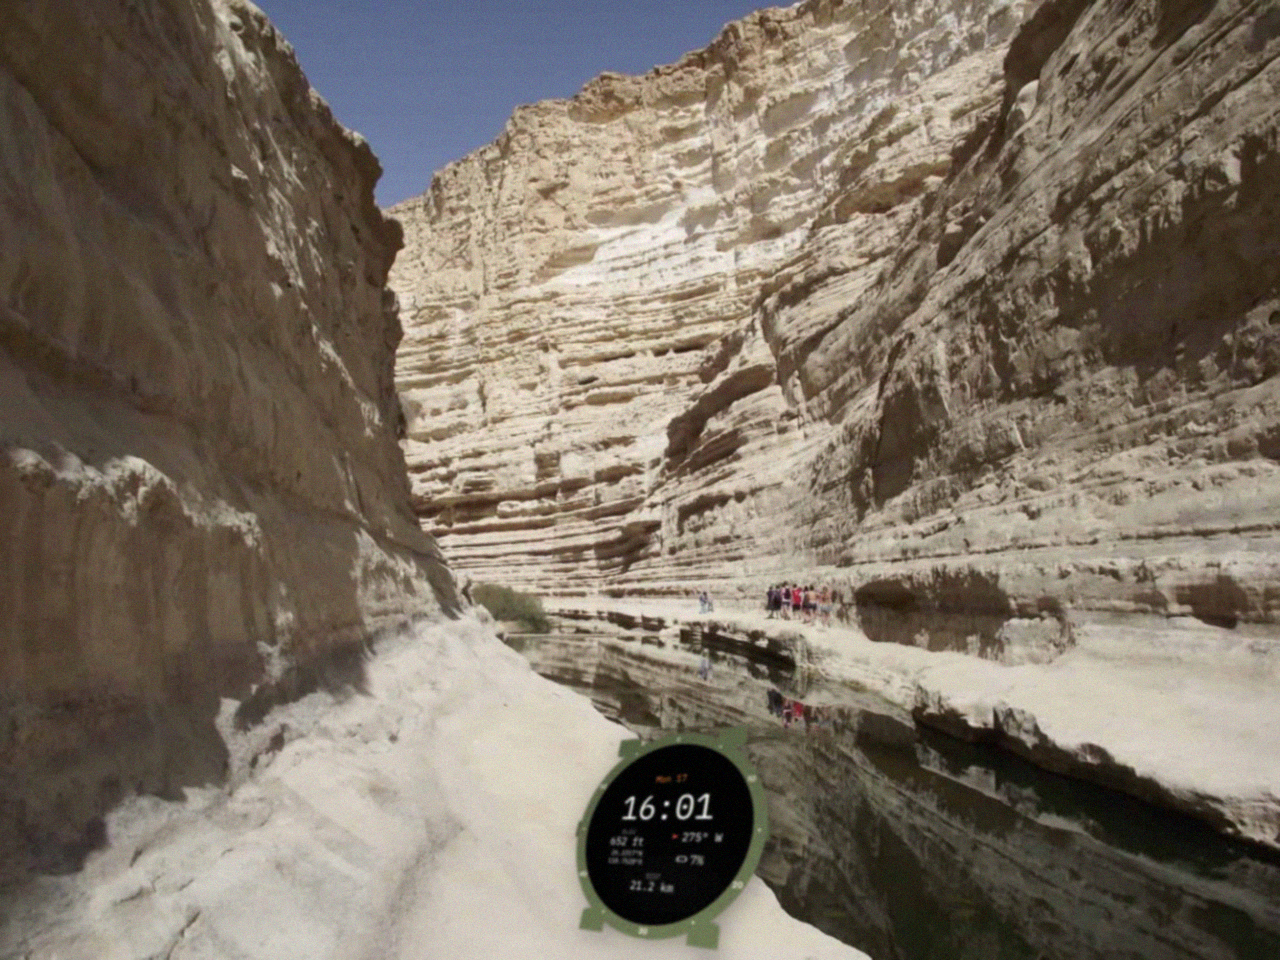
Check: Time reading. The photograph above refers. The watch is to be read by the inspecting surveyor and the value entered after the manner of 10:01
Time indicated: 16:01
